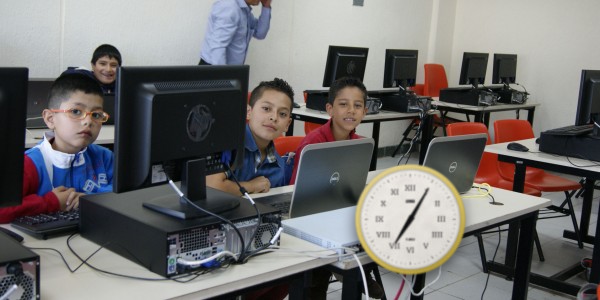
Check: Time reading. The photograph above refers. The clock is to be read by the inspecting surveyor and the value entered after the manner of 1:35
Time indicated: 7:05
